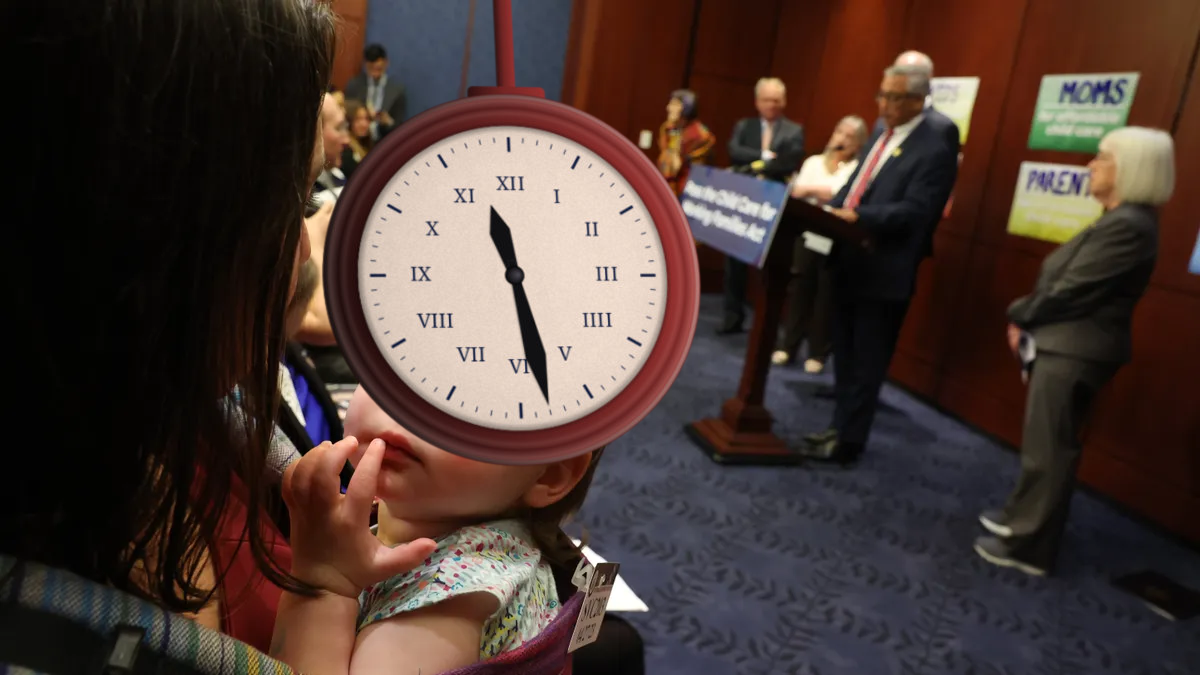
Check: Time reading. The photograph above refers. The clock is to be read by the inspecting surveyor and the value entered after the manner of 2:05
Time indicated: 11:28
